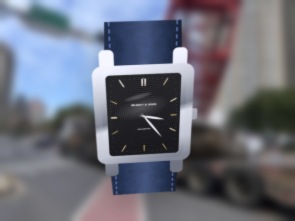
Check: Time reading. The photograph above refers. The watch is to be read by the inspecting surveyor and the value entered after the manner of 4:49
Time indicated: 3:24
